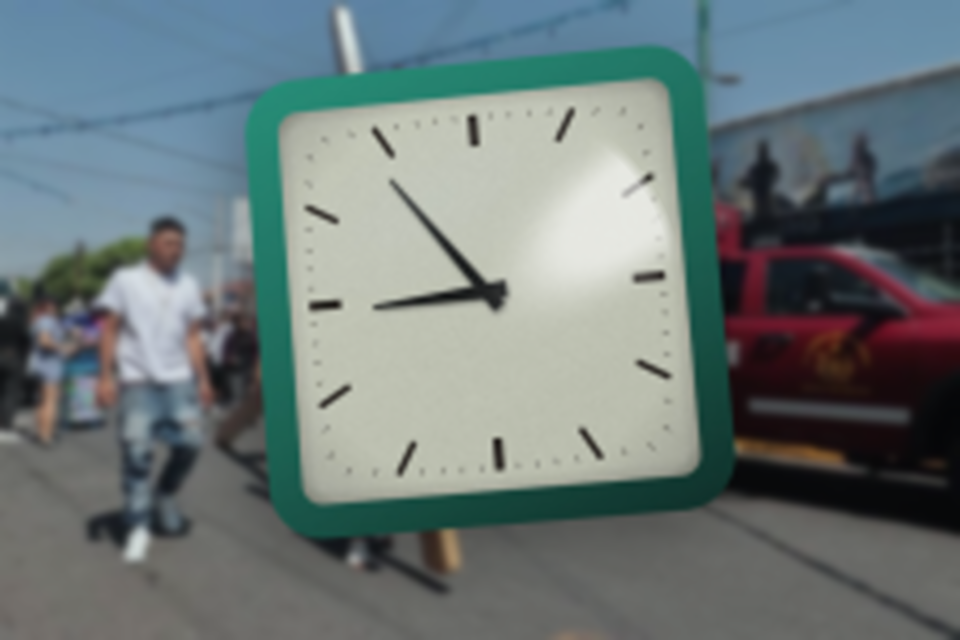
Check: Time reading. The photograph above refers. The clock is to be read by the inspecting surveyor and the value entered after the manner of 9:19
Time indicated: 8:54
